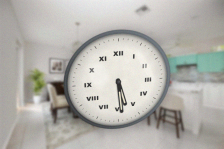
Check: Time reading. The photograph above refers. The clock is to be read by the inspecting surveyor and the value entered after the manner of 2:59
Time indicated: 5:29
